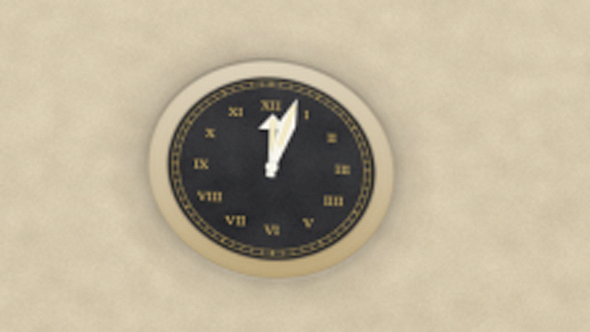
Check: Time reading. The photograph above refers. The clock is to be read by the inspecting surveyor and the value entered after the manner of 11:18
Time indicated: 12:03
